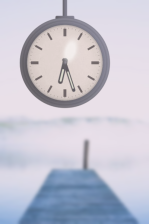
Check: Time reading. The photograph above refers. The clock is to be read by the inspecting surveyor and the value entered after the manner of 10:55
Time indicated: 6:27
